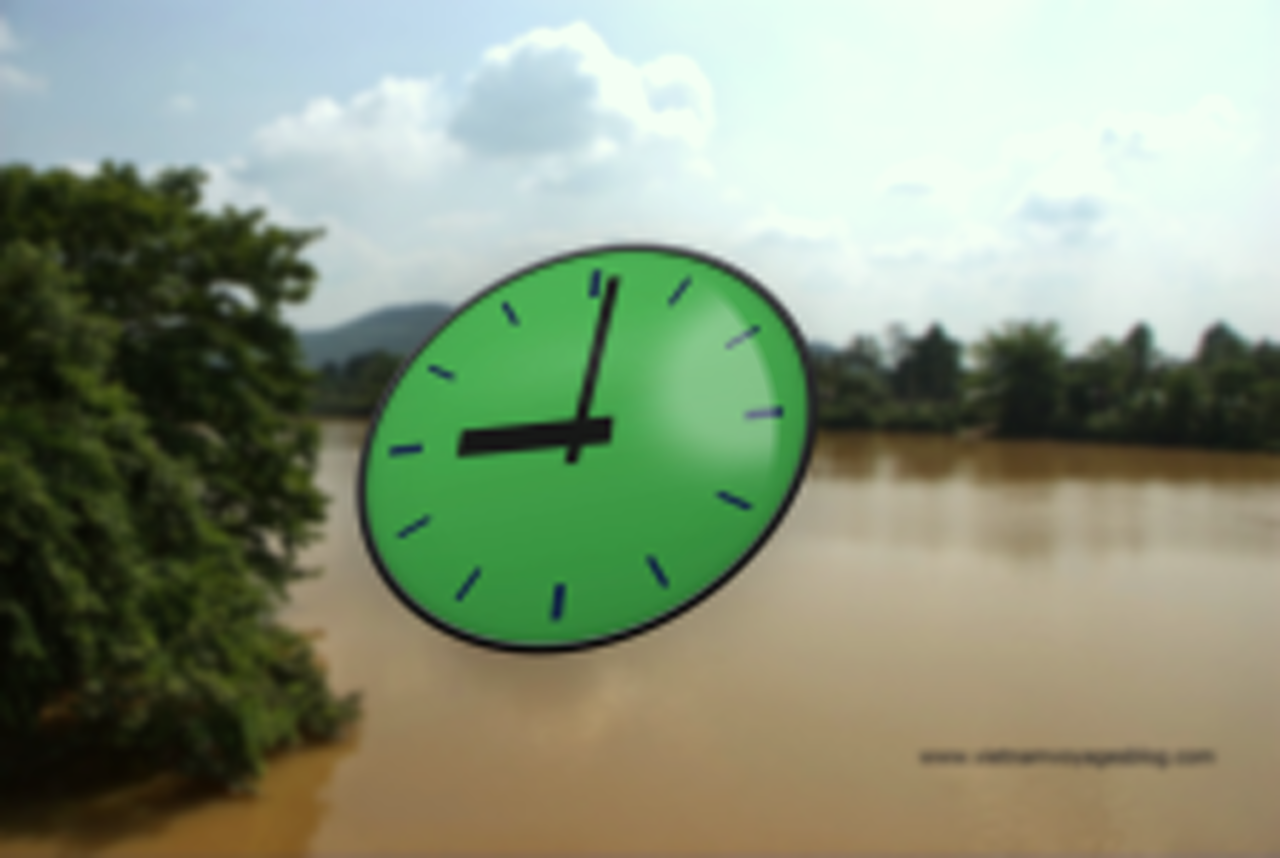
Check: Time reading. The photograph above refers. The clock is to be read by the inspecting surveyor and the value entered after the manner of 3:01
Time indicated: 9:01
